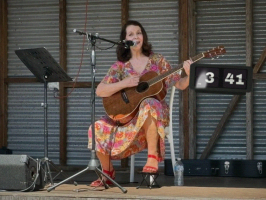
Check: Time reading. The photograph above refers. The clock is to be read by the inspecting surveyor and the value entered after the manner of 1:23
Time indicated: 3:41
